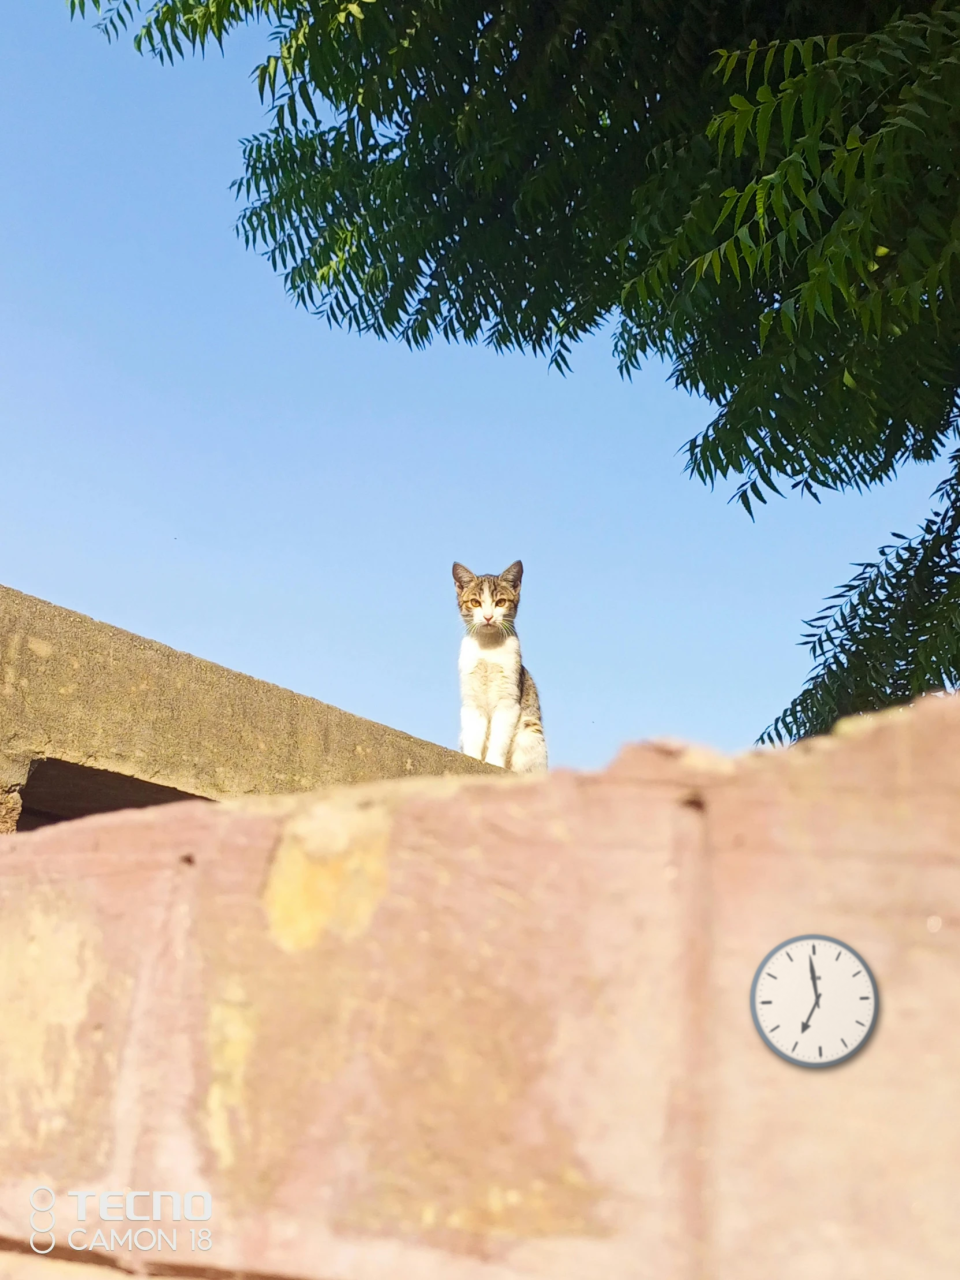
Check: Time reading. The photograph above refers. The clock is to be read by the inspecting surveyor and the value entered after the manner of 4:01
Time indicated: 6:59
